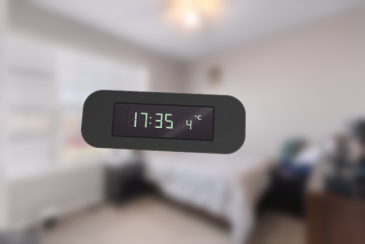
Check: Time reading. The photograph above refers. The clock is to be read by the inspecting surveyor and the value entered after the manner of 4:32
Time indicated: 17:35
